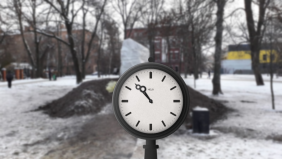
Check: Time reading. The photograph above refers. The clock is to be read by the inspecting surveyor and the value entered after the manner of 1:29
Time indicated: 10:53
